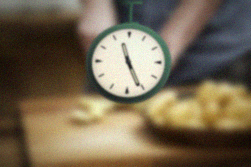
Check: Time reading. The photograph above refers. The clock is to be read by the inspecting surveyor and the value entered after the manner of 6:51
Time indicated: 11:26
